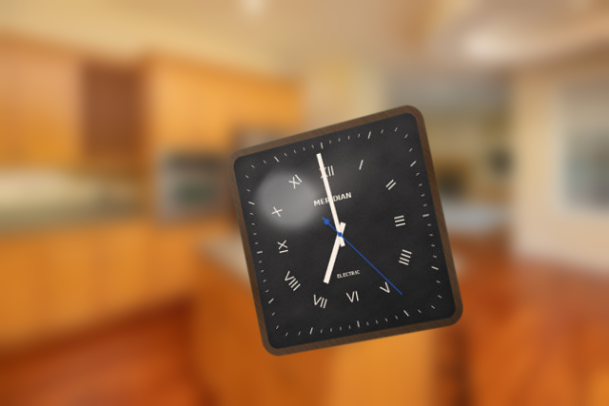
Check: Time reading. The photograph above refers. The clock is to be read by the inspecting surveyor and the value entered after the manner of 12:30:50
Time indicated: 6:59:24
